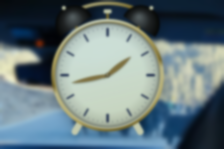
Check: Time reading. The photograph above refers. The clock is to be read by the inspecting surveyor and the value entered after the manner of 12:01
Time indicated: 1:43
